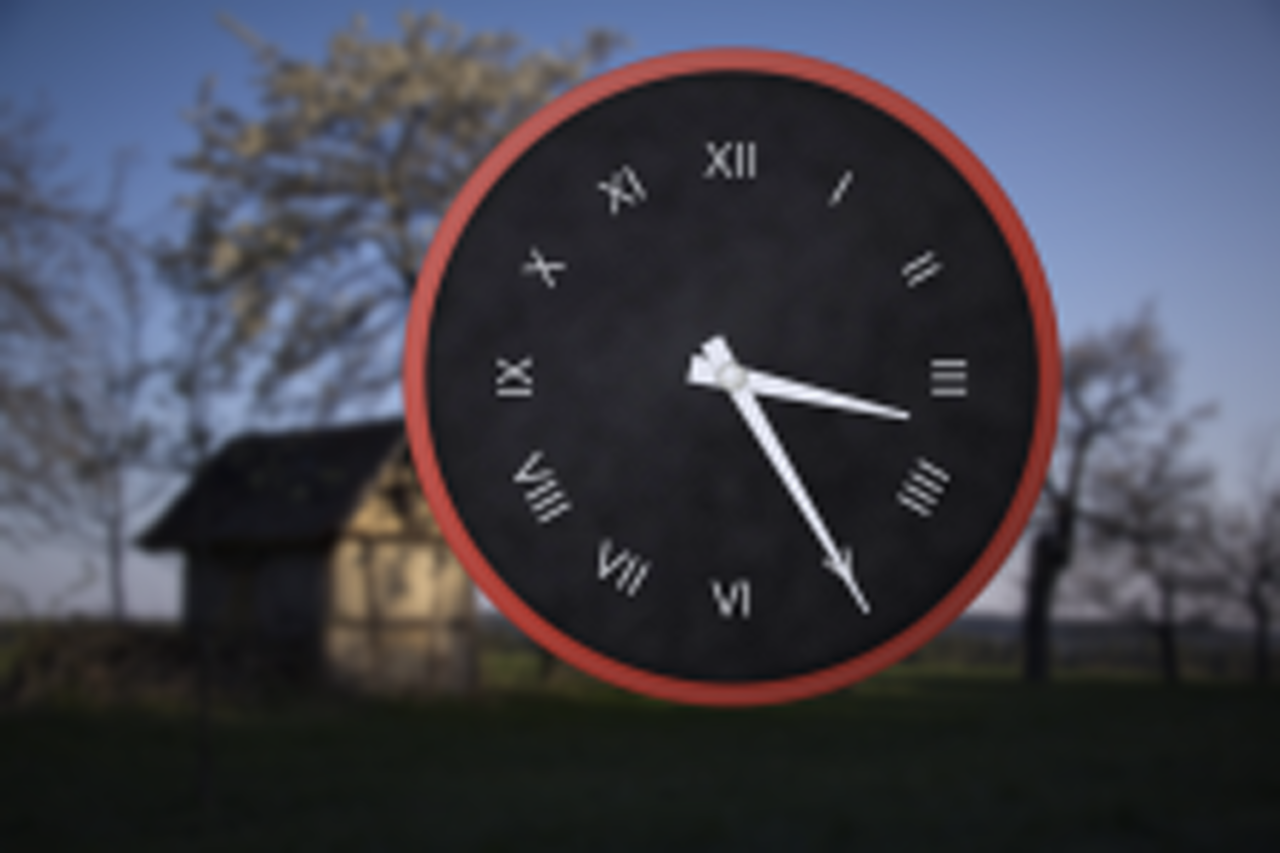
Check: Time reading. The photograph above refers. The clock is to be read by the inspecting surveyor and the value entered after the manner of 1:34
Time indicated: 3:25
